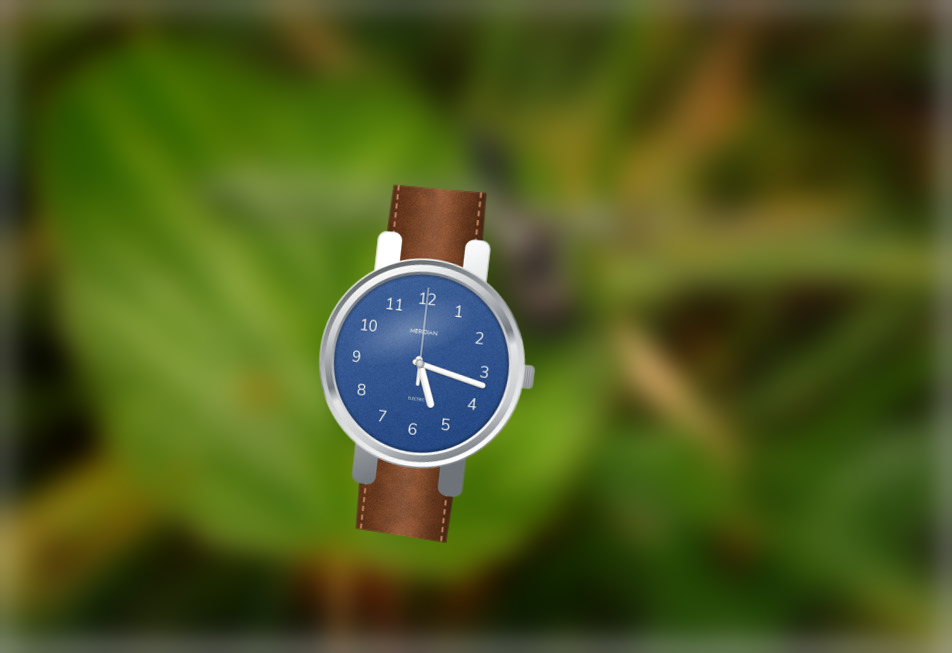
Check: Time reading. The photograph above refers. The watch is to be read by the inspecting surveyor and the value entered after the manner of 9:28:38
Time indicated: 5:17:00
